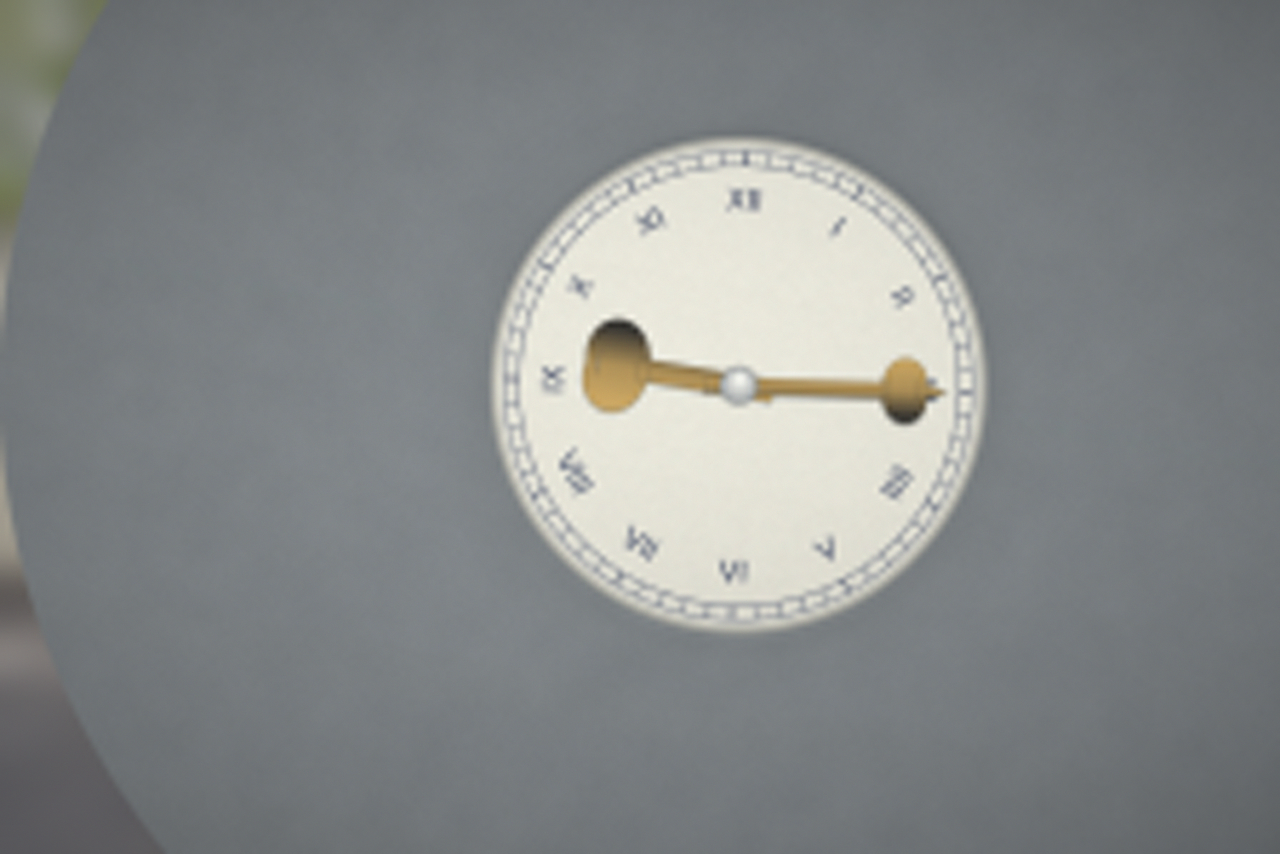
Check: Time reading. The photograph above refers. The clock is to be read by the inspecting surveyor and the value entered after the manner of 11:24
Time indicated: 9:15
